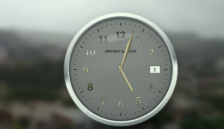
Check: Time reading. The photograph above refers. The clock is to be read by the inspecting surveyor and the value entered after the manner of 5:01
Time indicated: 5:03
